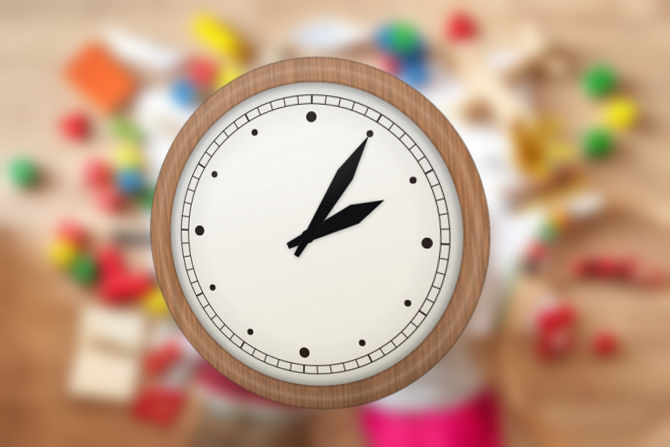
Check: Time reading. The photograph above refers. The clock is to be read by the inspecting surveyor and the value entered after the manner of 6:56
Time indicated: 2:05
